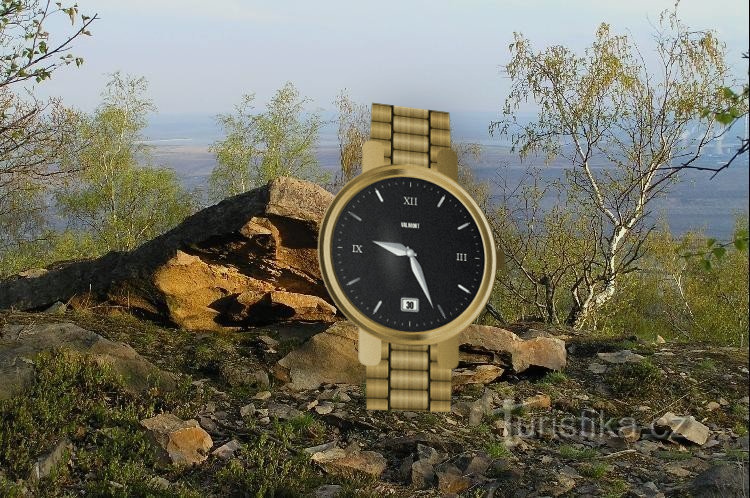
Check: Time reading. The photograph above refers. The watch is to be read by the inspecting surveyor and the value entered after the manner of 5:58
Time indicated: 9:26
